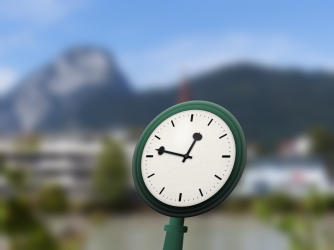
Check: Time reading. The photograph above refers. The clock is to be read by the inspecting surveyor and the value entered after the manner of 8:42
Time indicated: 12:47
